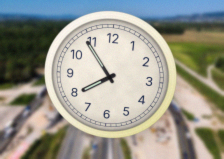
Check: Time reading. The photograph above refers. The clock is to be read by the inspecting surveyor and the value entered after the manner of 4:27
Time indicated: 7:54
